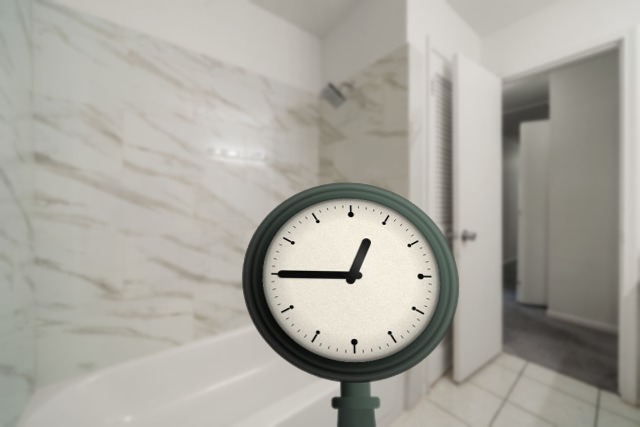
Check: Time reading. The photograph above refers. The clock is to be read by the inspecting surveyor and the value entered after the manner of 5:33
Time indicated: 12:45
